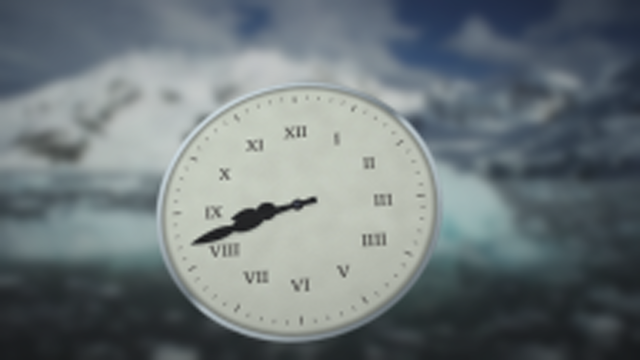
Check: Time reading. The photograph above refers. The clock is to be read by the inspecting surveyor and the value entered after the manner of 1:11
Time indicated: 8:42
